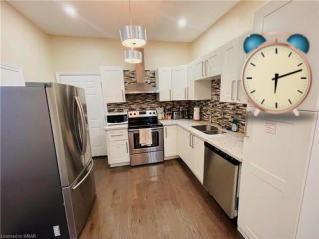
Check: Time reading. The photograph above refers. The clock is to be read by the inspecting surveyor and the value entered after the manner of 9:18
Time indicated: 6:12
